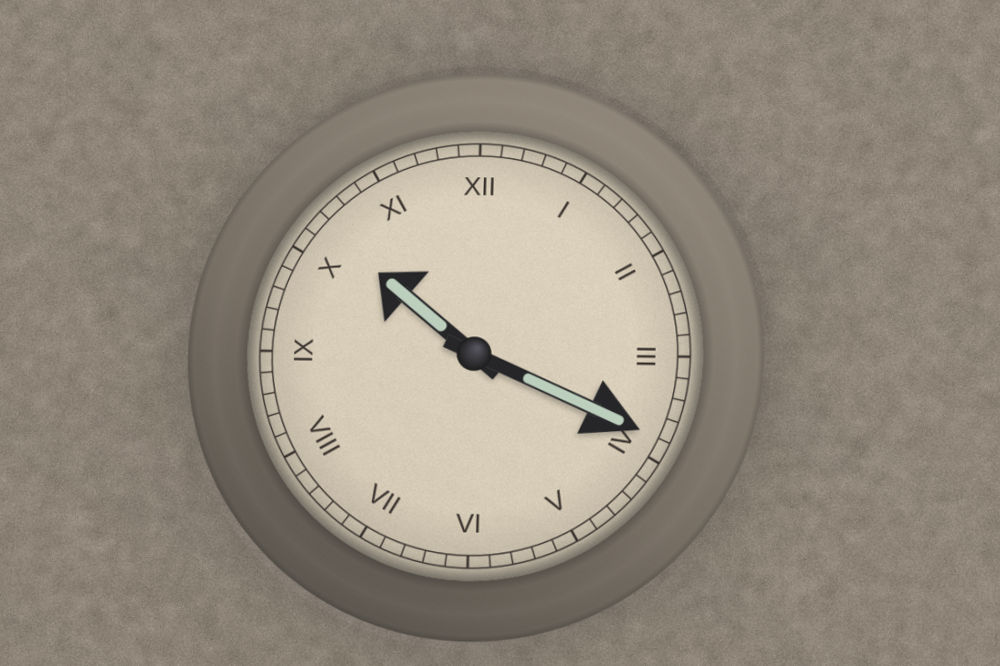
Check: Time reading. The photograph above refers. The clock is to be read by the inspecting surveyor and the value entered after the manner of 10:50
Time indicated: 10:19
